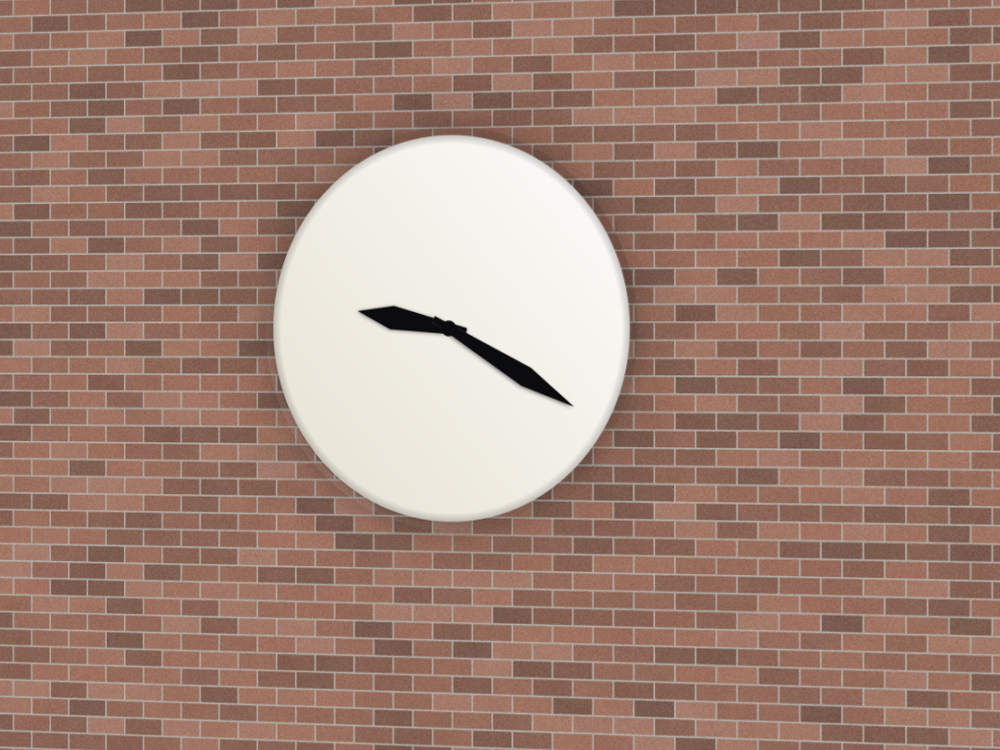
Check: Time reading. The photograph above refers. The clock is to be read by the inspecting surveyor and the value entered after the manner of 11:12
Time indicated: 9:20
